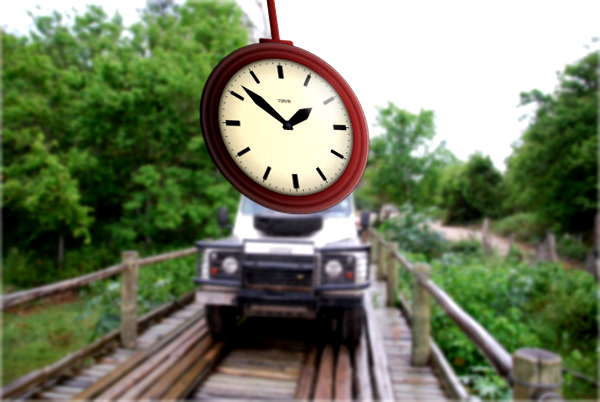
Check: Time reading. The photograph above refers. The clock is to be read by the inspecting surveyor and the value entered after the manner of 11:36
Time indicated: 1:52
